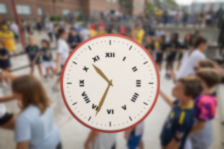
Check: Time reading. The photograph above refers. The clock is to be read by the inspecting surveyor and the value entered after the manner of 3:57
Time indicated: 10:34
